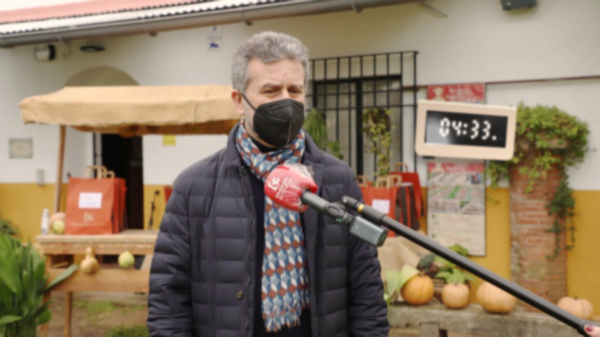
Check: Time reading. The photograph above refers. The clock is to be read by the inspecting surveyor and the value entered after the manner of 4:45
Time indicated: 4:33
